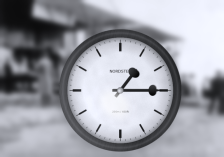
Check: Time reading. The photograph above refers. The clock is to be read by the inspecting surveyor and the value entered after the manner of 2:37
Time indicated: 1:15
